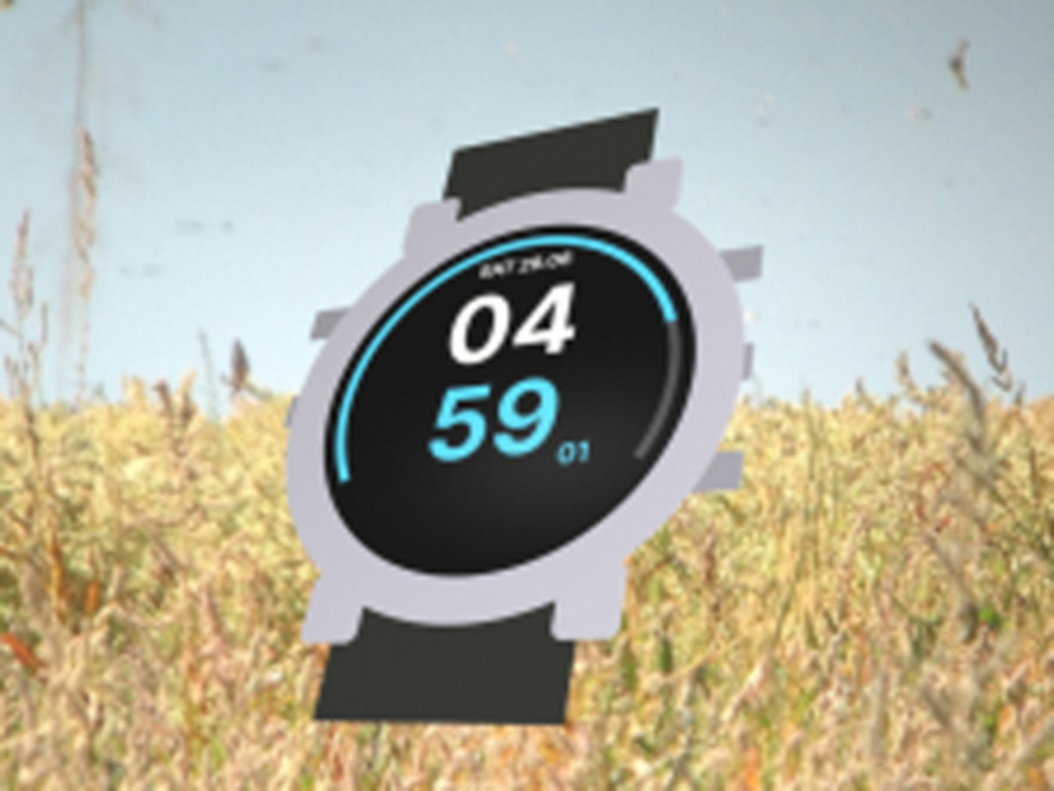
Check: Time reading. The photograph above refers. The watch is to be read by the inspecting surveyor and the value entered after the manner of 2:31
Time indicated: 4:59
